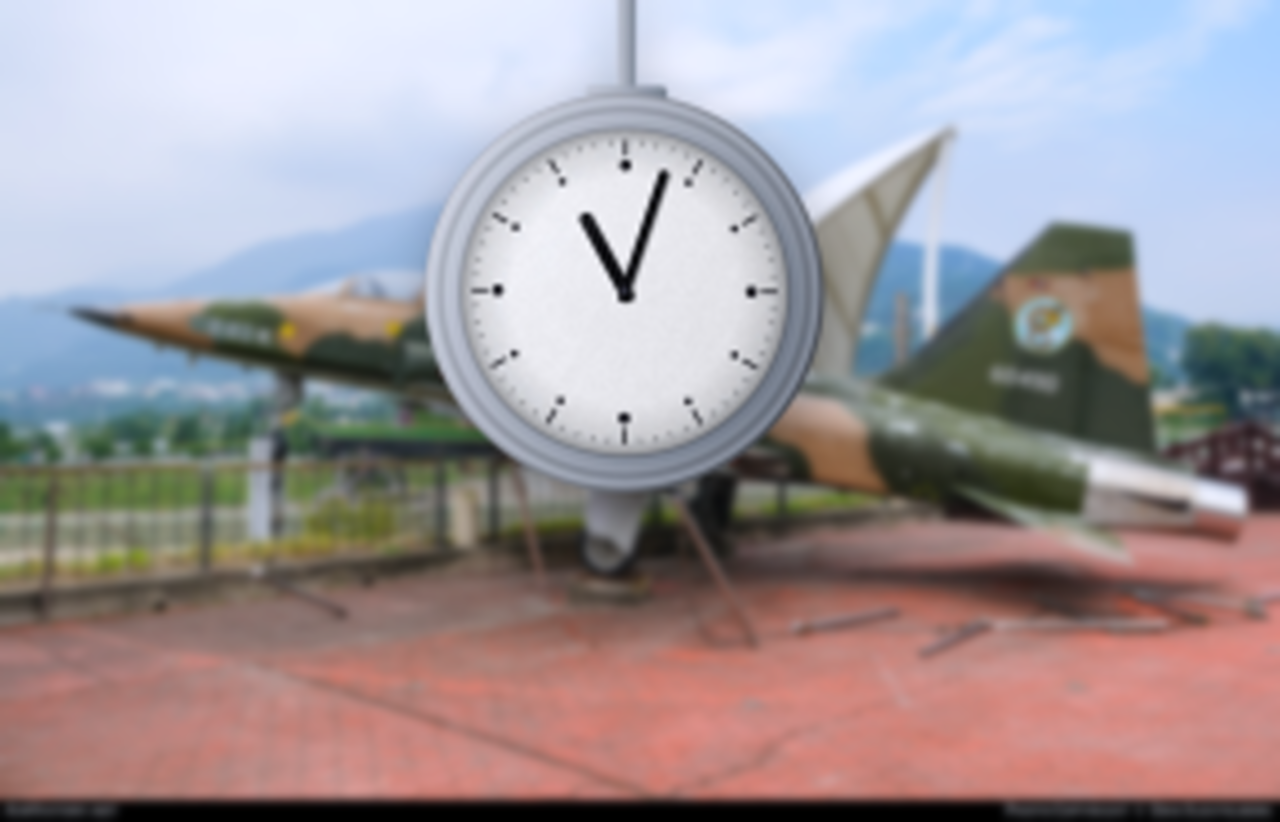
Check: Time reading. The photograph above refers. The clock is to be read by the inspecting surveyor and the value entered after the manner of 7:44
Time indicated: 11:03
